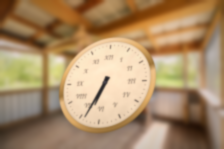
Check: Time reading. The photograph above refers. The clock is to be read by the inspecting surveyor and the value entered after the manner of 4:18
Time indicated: 6:34
